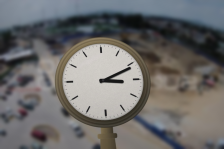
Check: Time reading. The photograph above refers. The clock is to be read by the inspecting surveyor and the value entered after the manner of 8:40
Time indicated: 3:11
